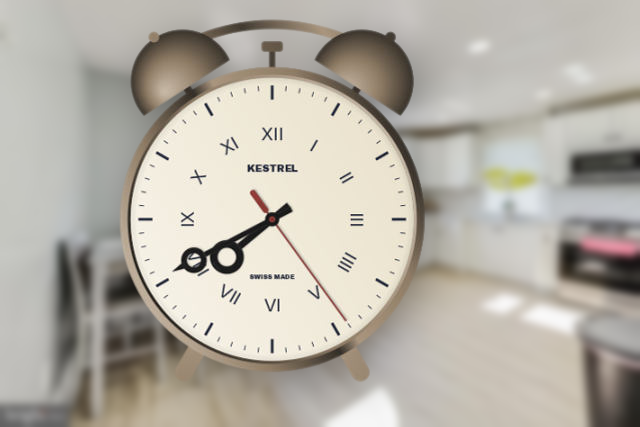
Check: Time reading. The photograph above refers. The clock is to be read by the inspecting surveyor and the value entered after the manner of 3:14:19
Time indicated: 7:40:24
